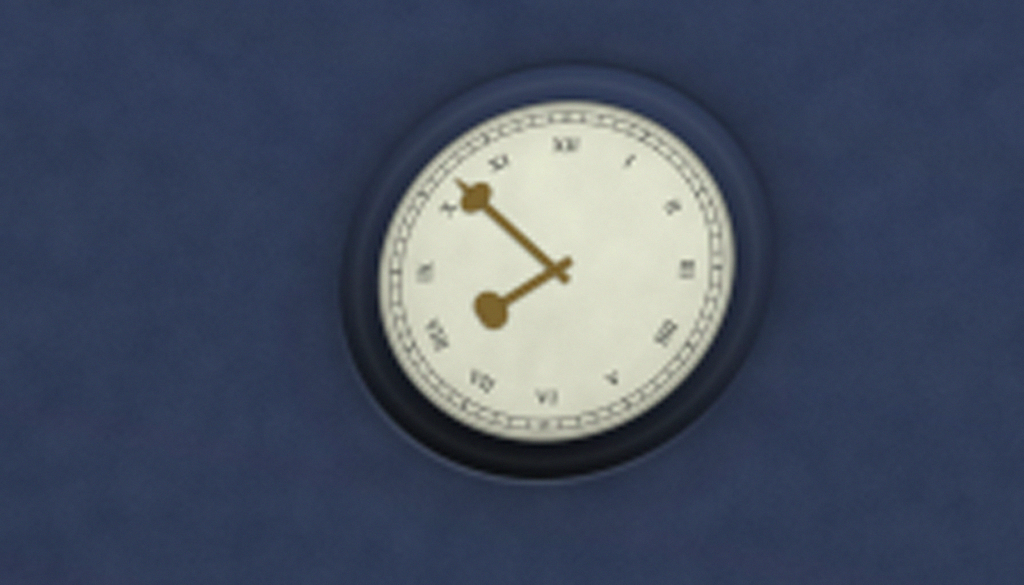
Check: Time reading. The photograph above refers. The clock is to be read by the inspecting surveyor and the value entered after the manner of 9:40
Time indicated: 7:52
